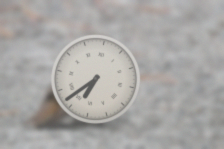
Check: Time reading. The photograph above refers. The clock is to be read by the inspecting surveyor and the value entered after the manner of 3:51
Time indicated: 6:37
